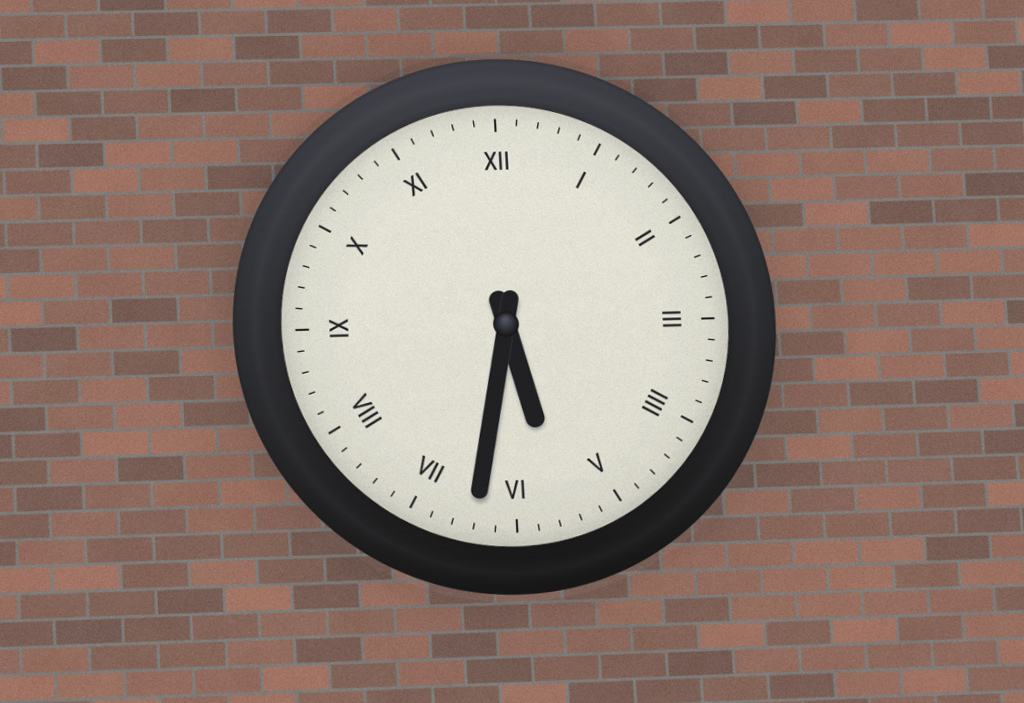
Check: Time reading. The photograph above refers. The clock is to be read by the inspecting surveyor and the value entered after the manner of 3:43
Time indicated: 5:32
